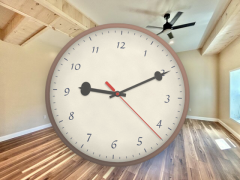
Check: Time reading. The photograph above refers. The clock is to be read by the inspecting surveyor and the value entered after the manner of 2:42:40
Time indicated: 9:10:22
